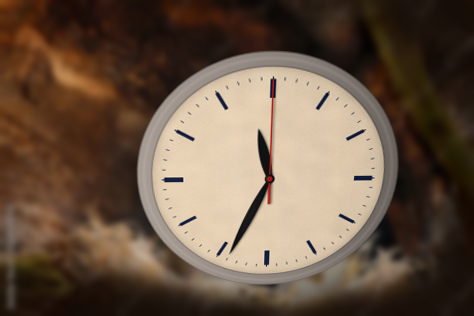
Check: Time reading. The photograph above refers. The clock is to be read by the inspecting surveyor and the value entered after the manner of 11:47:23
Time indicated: 11:34:00
